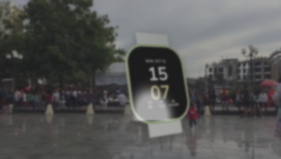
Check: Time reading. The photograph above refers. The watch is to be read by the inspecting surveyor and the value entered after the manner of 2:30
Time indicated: 15:07
